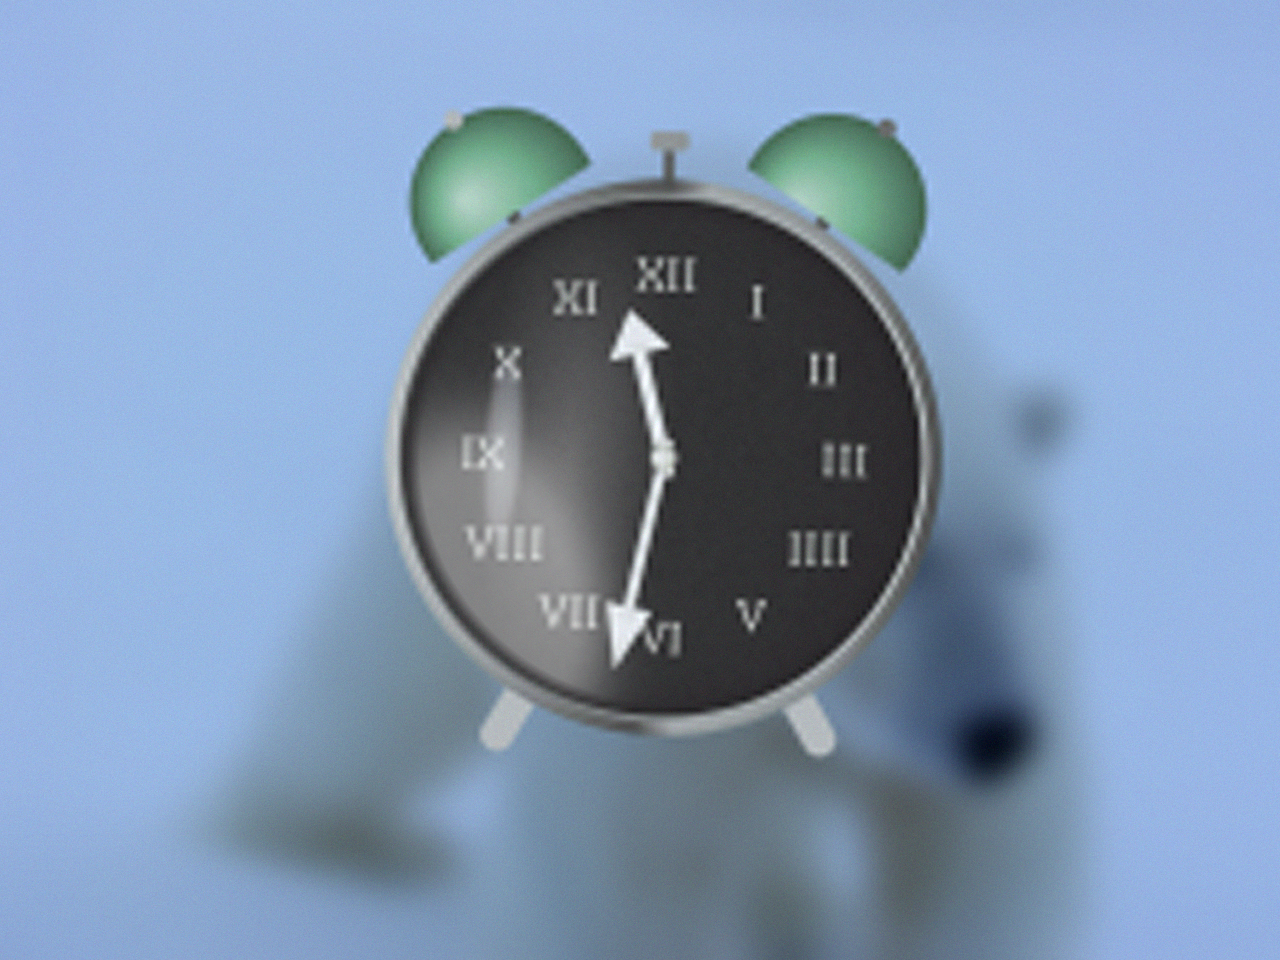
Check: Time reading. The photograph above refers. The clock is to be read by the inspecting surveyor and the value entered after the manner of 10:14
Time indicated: 11:32
